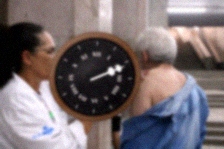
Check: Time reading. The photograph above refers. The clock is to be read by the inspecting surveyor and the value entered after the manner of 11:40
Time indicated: 2:11
